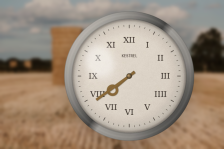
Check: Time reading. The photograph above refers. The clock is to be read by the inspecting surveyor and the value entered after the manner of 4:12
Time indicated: 7:39
